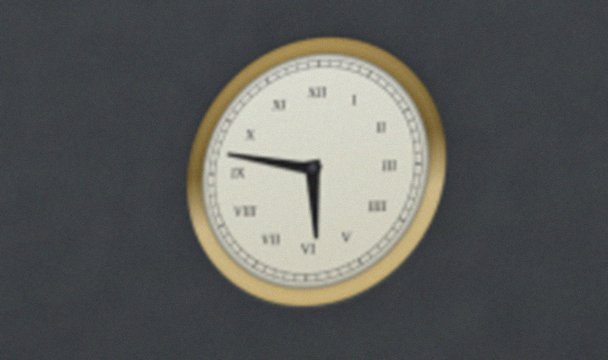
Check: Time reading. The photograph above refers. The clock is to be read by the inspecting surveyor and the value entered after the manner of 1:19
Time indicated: 5:47
